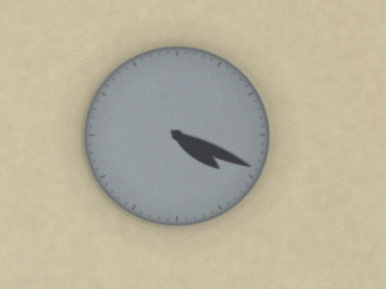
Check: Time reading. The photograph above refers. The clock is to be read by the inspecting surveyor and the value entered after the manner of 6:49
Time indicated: 4:19
